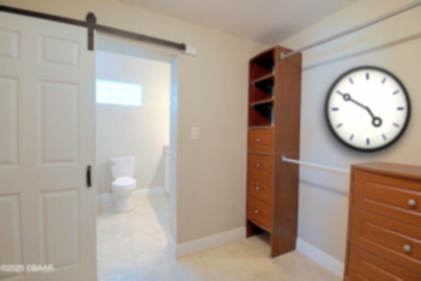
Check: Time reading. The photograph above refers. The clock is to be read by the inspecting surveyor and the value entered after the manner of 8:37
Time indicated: 4:50
